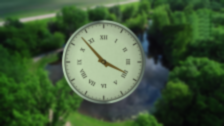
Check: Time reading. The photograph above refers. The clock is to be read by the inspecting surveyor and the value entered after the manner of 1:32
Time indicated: 3:53
